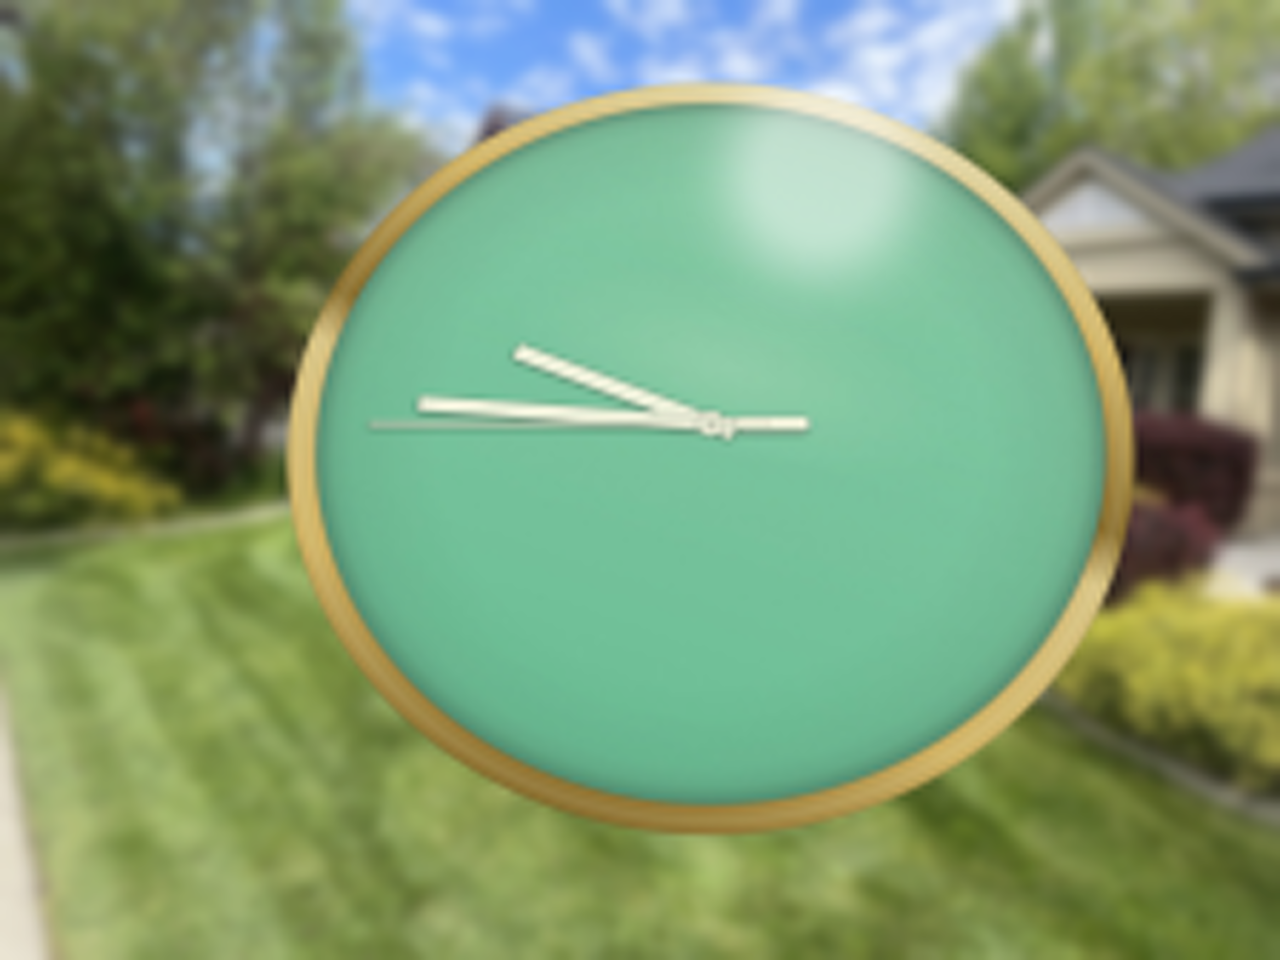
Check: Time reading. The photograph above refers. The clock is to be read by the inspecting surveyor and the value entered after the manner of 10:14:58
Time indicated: 9:45:45
